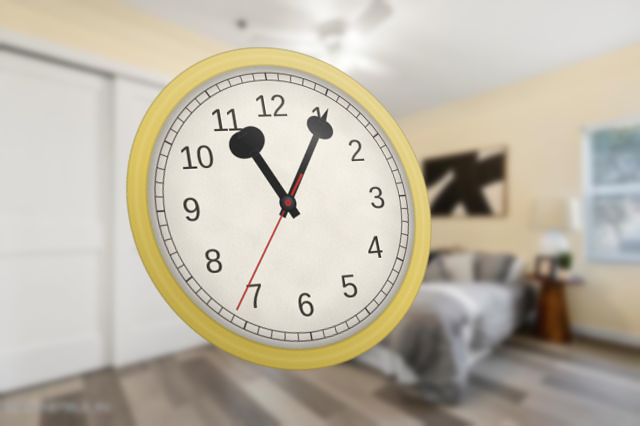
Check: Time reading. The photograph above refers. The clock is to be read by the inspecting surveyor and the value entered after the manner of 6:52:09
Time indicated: 11:05:36
